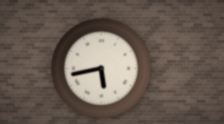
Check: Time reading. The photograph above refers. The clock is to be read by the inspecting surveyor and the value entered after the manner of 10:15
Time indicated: 5:43
